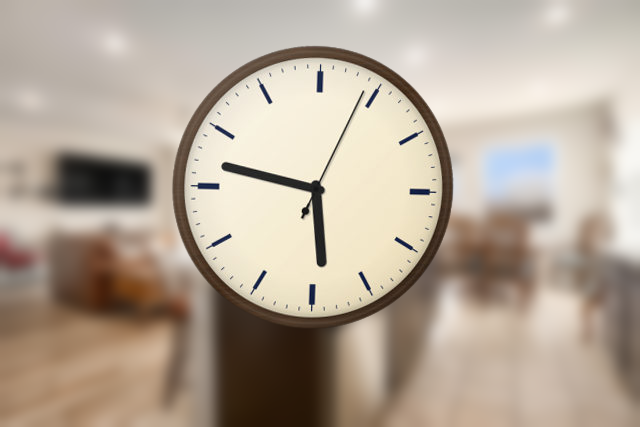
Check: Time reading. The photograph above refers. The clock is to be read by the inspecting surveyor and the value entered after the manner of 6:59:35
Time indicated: 5:47:04
